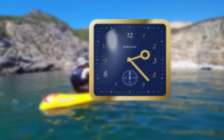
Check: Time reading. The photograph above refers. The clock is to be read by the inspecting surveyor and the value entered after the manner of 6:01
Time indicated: 2:23
